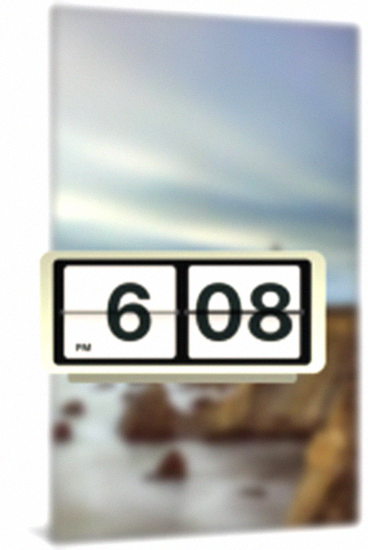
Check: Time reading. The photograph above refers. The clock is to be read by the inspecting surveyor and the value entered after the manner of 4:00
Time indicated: 6:08
